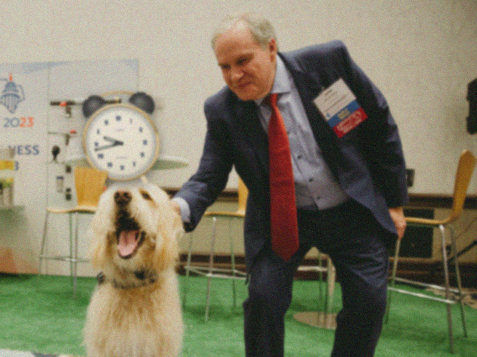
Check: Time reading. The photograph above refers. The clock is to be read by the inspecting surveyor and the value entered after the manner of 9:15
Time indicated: 9:43
